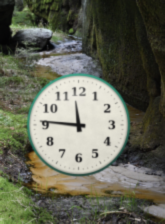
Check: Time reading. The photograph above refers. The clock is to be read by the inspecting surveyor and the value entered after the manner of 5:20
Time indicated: 11:46
